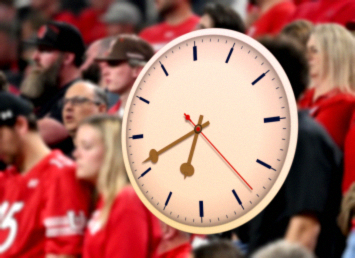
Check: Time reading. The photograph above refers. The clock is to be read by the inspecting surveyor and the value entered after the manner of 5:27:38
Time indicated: 6:41:23
